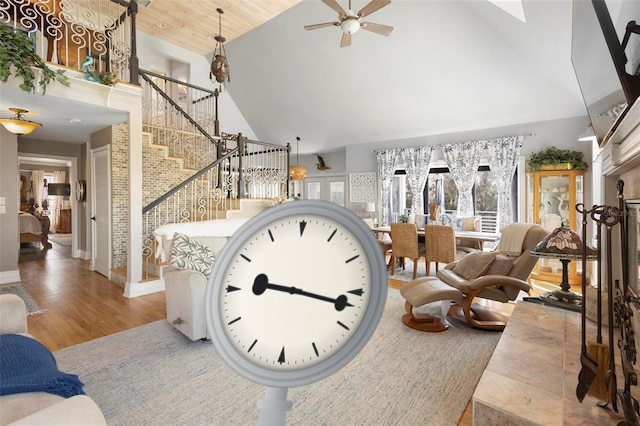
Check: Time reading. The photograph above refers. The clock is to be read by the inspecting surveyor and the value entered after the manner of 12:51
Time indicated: 9:17
